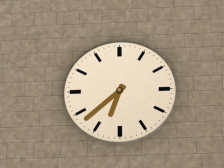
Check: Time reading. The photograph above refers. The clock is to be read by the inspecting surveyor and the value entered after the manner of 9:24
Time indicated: 6:38
